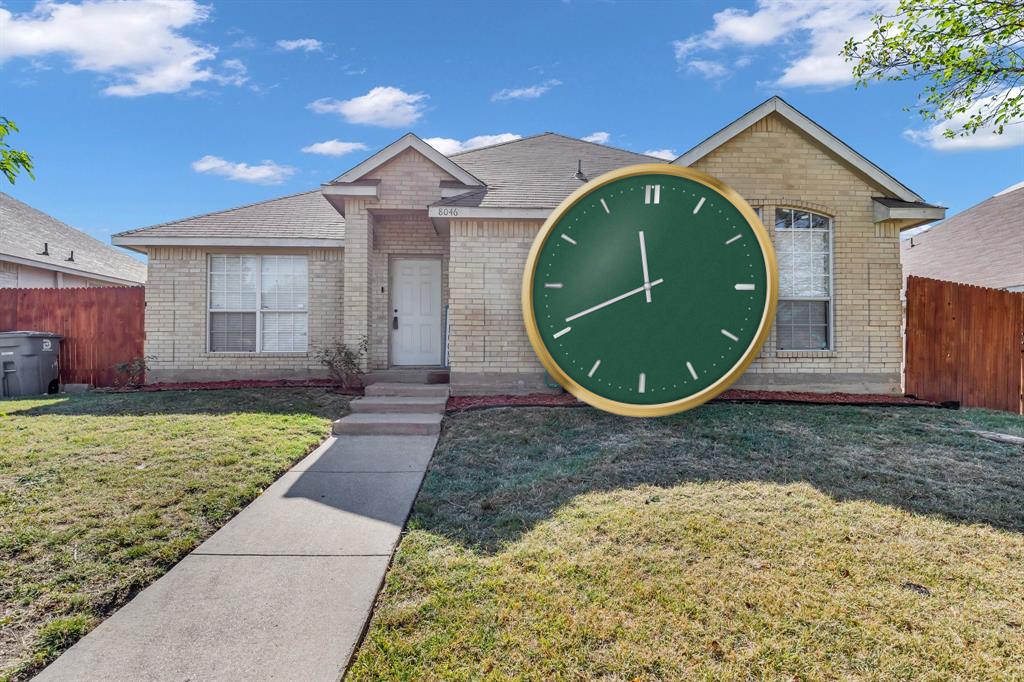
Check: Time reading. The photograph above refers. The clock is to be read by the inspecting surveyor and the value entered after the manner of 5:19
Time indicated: 11:41
